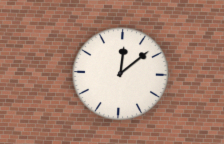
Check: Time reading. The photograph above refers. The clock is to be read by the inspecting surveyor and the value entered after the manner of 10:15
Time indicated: 12:08
